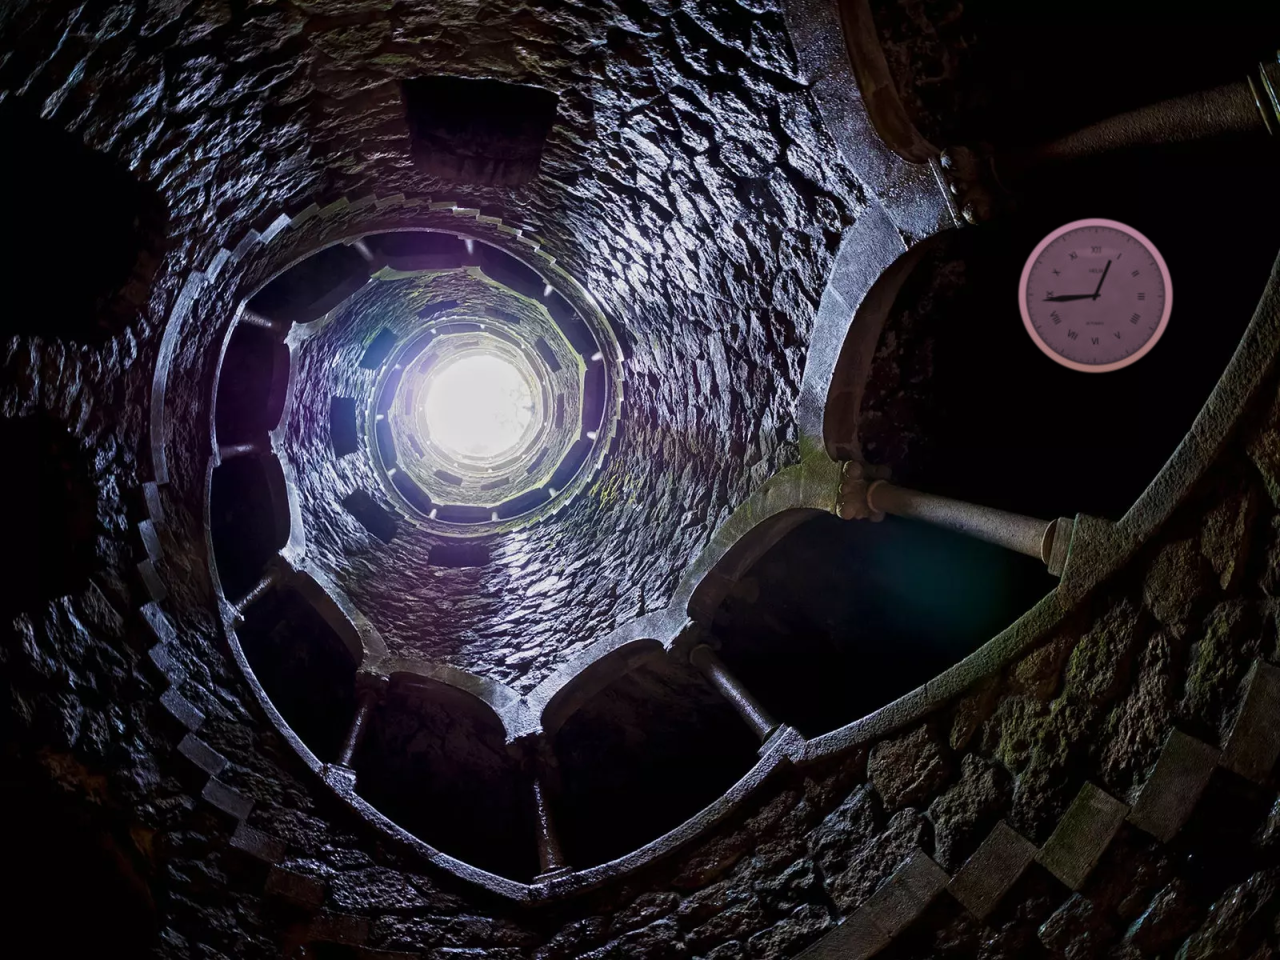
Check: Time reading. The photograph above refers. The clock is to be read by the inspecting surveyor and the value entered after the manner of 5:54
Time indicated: 12:44
